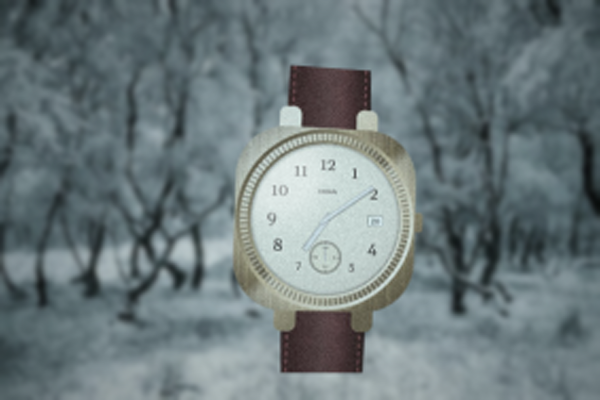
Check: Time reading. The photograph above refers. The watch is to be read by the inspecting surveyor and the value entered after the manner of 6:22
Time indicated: 7:09
